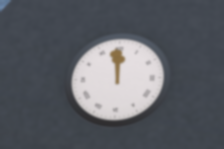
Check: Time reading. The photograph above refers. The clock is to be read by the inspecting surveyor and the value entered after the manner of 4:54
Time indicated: 11:59
